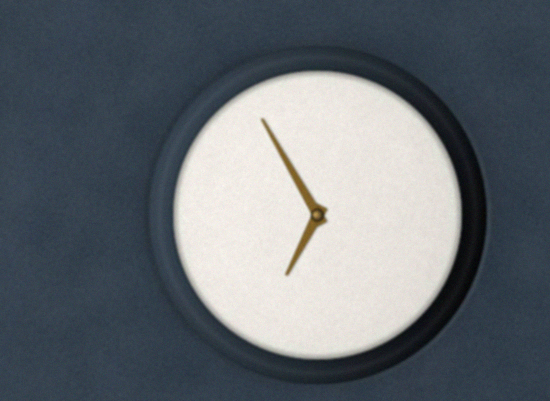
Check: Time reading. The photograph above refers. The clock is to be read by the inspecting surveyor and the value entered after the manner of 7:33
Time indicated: 6:55
